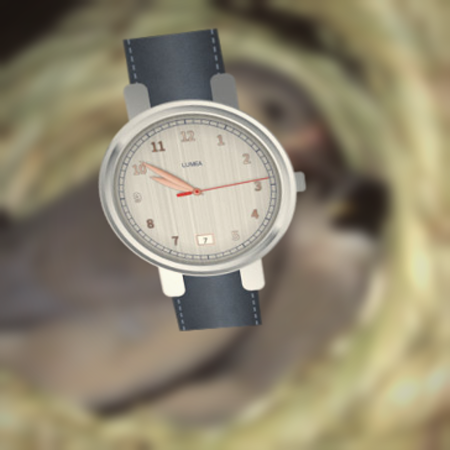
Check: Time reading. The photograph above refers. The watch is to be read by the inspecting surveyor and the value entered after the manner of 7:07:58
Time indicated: 9:51:14
